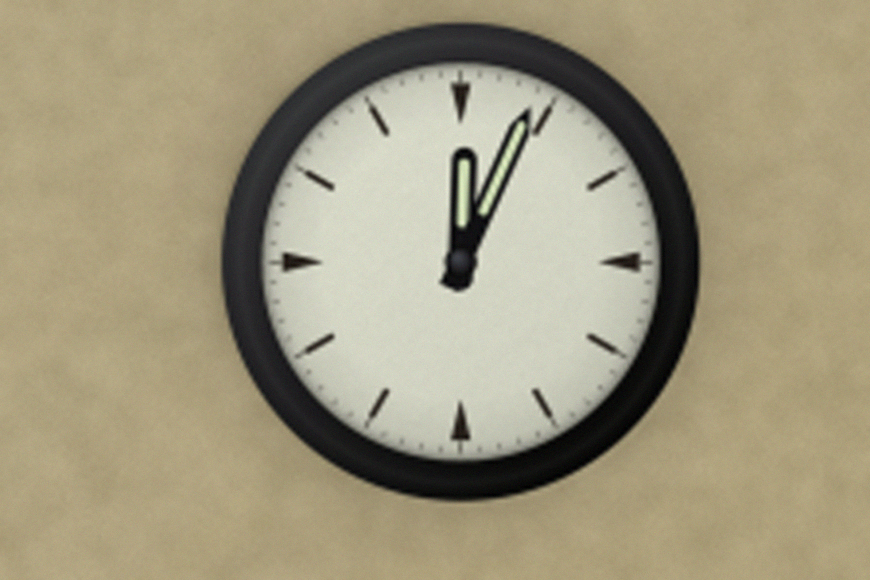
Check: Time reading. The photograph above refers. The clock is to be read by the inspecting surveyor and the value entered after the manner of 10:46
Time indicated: 12:04
